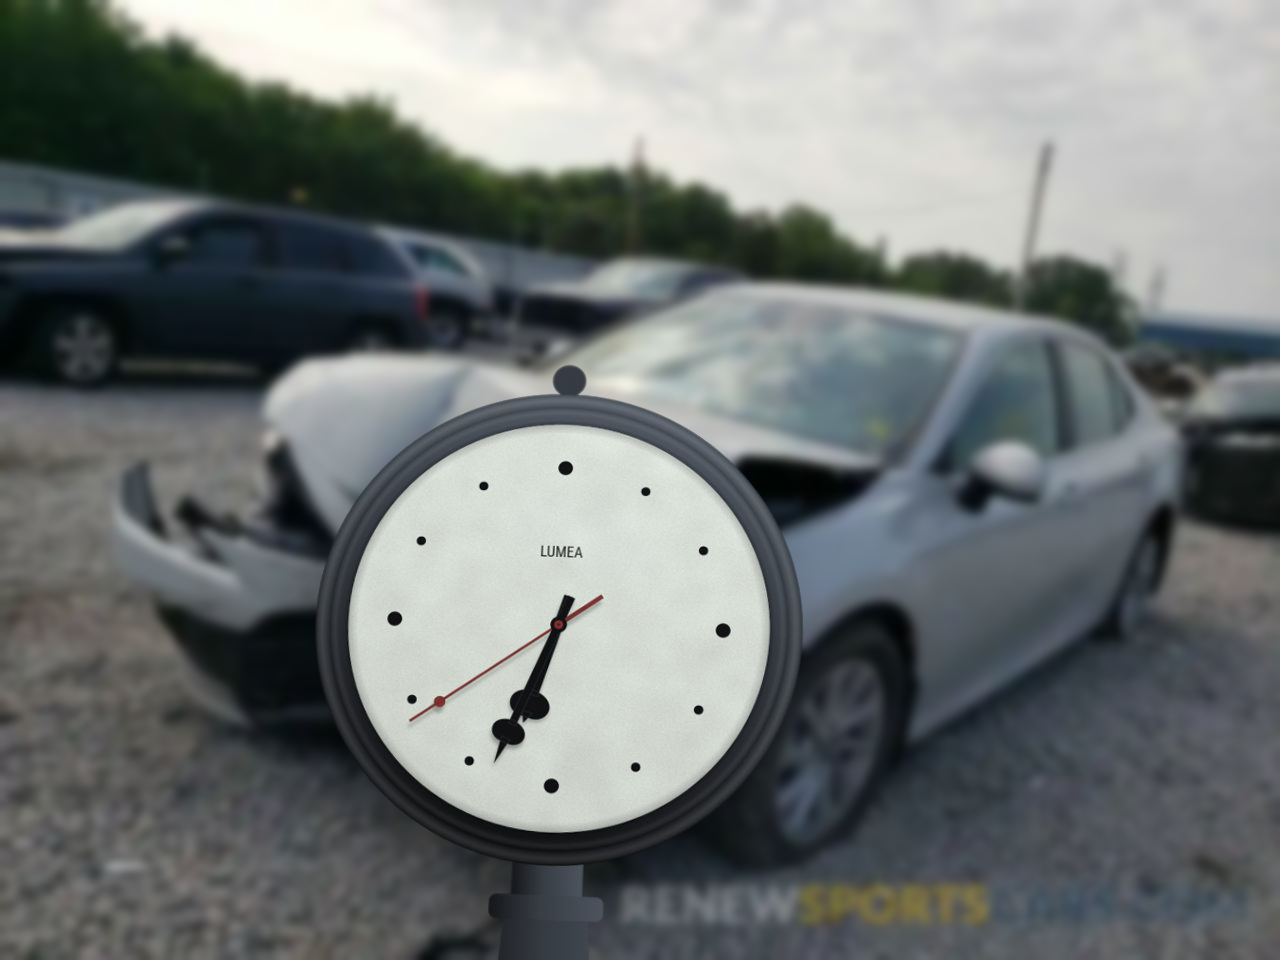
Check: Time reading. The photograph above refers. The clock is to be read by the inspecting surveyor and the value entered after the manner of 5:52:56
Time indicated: 6:33:39
